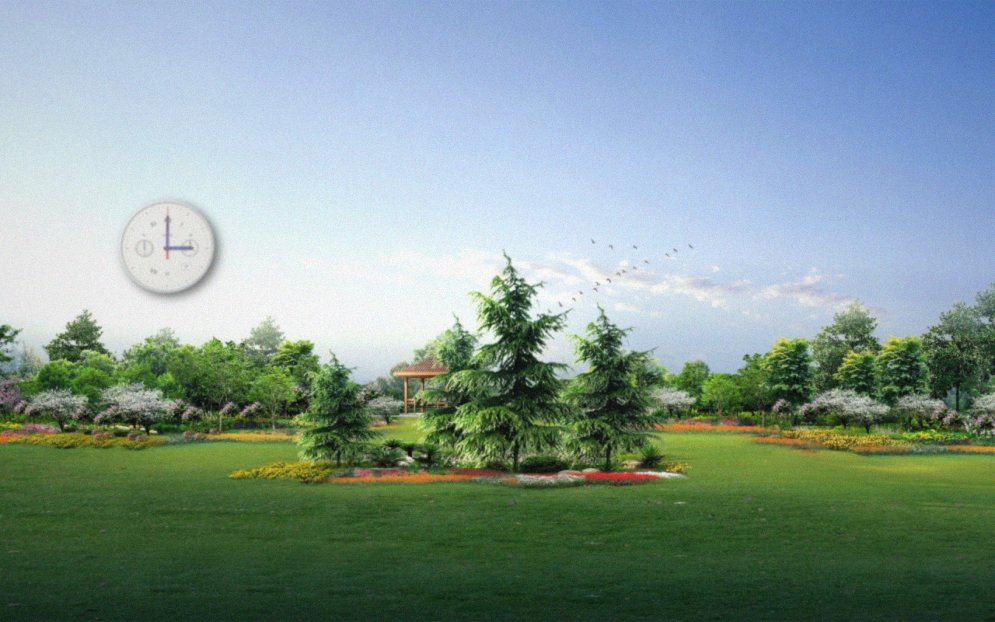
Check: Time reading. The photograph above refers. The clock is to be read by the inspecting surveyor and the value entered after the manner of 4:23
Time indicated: 3:00
